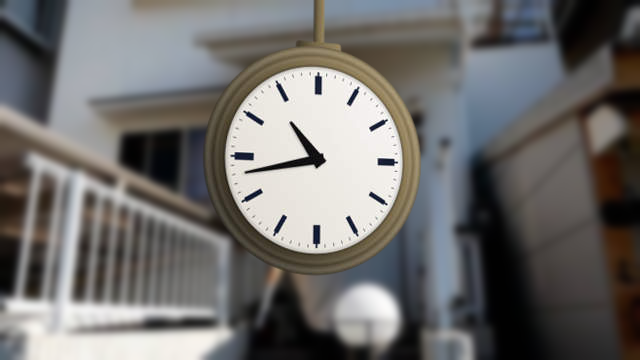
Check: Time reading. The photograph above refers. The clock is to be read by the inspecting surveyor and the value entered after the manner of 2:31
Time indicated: 10:43
